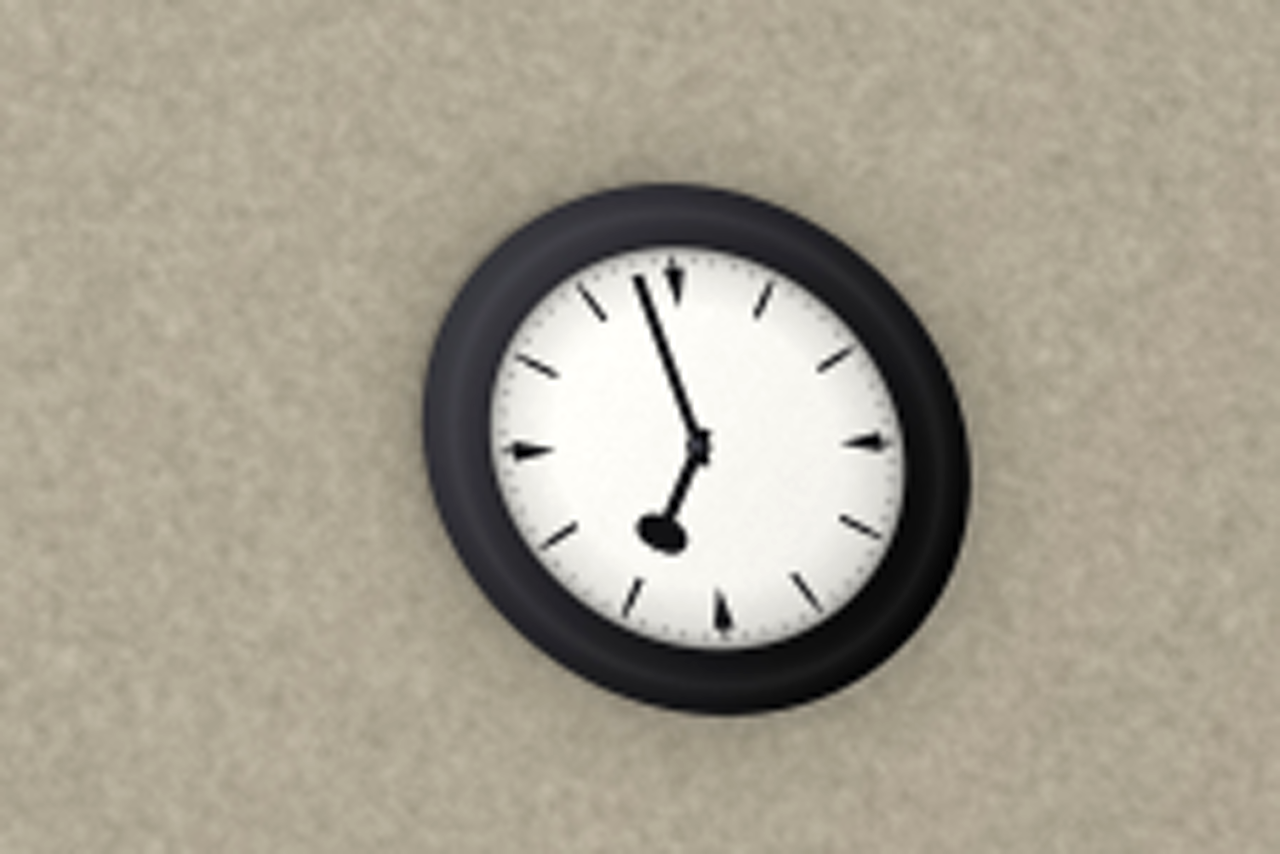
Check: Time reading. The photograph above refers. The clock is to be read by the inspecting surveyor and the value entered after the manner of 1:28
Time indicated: 6:58
